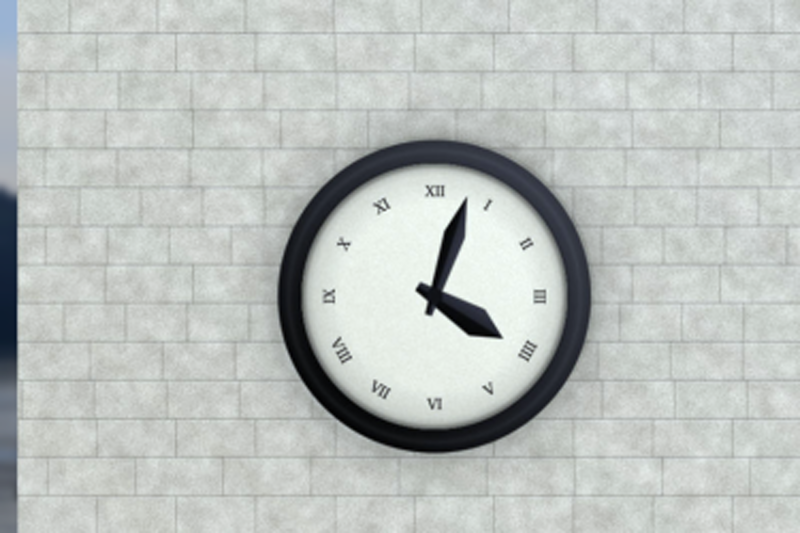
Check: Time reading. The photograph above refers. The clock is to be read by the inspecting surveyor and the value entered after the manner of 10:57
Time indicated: 4:03
